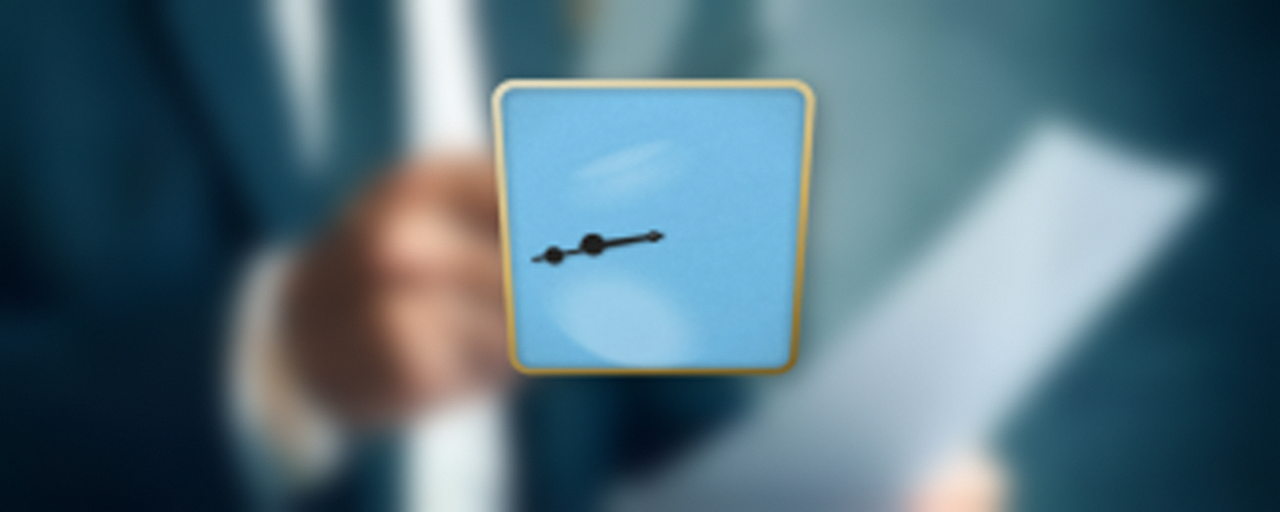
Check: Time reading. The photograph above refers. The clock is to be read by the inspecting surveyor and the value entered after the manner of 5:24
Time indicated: 8:43
